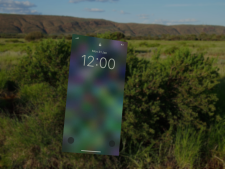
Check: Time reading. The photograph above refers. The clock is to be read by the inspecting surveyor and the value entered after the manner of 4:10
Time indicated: 12:00
